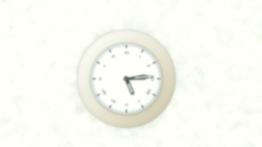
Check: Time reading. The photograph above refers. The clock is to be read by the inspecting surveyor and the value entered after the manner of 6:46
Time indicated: 5:14
